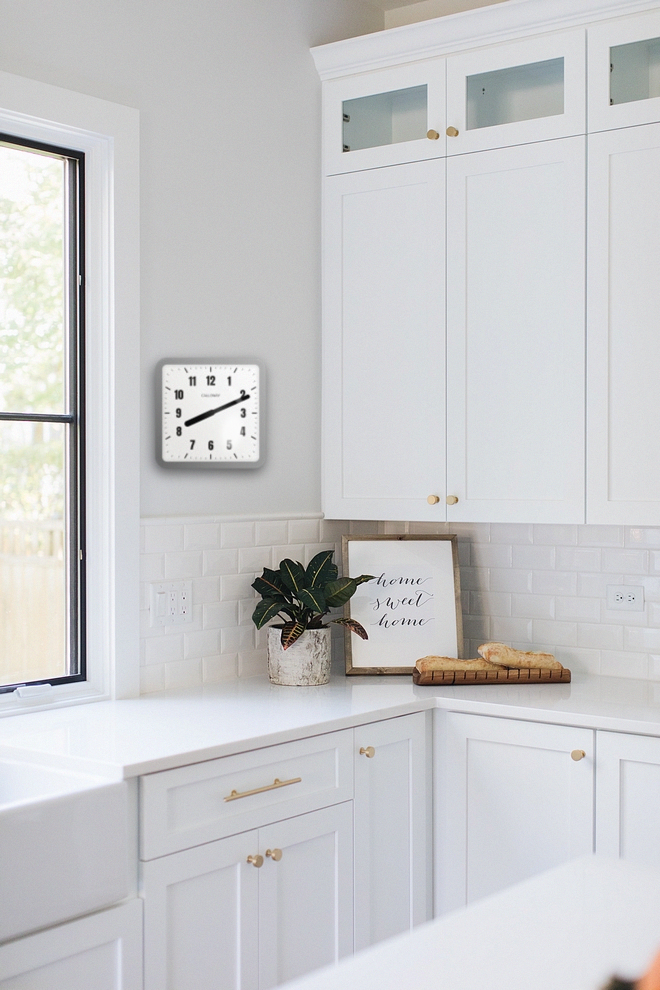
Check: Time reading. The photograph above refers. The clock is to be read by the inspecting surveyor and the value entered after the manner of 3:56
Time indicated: 8:11
